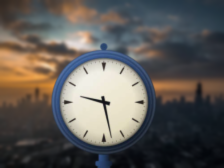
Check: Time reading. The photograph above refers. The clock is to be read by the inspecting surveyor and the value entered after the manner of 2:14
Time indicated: 9:28
